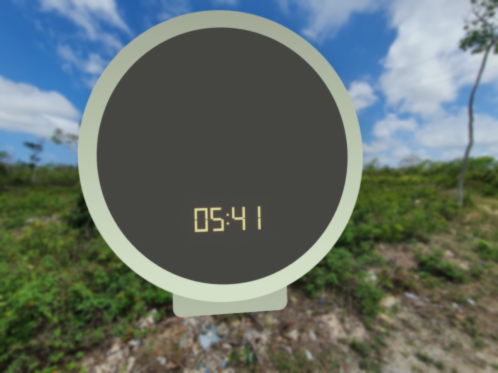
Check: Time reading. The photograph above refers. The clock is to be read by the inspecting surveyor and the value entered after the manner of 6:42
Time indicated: 5:41
